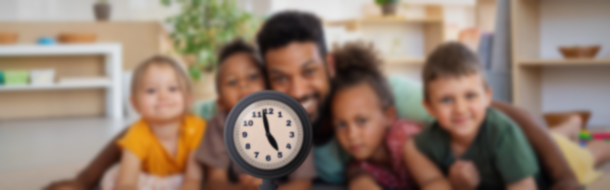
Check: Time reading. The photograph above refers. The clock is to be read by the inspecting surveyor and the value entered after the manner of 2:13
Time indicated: 4:58
